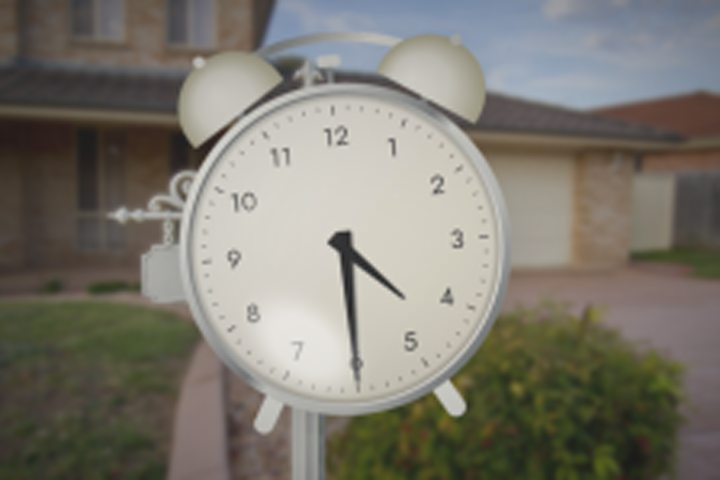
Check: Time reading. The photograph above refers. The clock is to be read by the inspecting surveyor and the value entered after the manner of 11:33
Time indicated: 4:30
